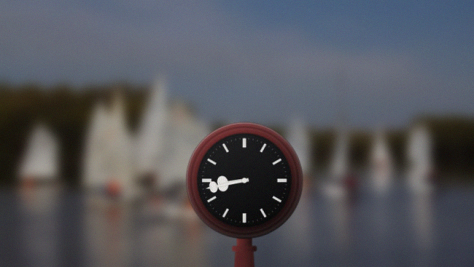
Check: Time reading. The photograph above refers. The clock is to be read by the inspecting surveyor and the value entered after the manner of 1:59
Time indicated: 8:43
